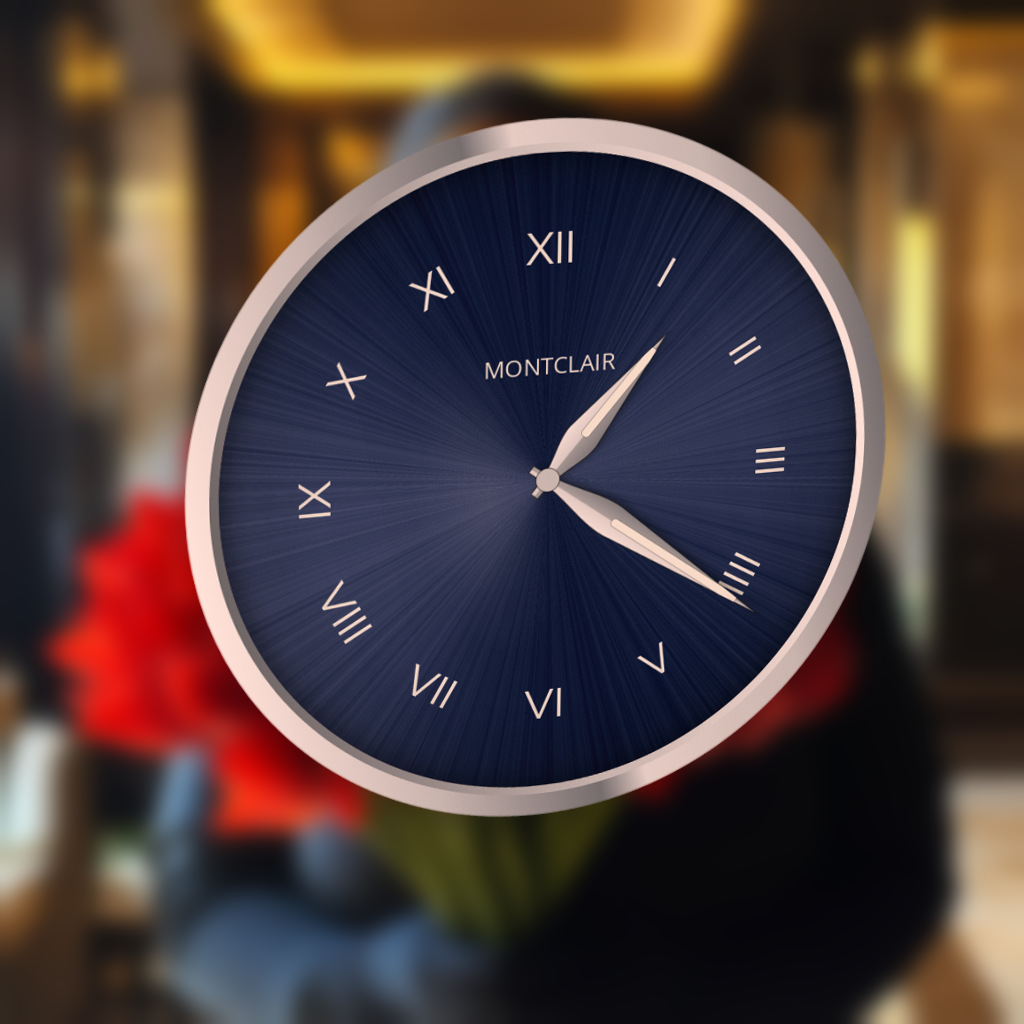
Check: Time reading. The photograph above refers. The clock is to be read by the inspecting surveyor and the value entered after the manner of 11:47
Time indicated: 1:21
